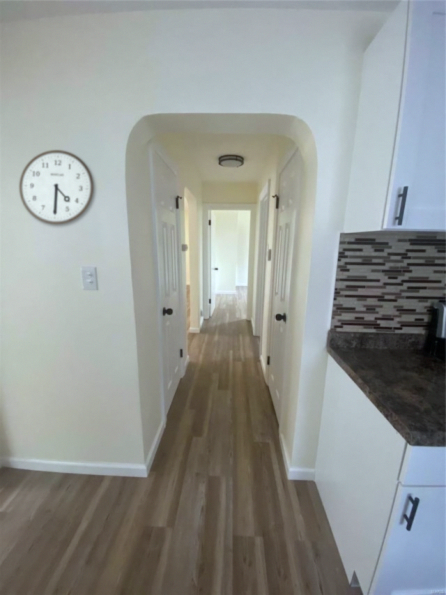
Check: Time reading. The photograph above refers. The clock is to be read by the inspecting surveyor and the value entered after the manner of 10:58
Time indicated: 4:30
